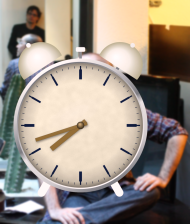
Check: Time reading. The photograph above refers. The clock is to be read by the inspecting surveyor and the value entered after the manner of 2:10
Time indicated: 7:42
